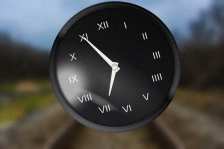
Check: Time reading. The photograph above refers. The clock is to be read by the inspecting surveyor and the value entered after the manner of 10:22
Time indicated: 6:55
